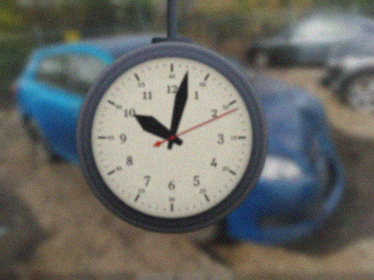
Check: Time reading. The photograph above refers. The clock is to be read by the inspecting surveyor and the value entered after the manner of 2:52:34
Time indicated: 10:02:11
